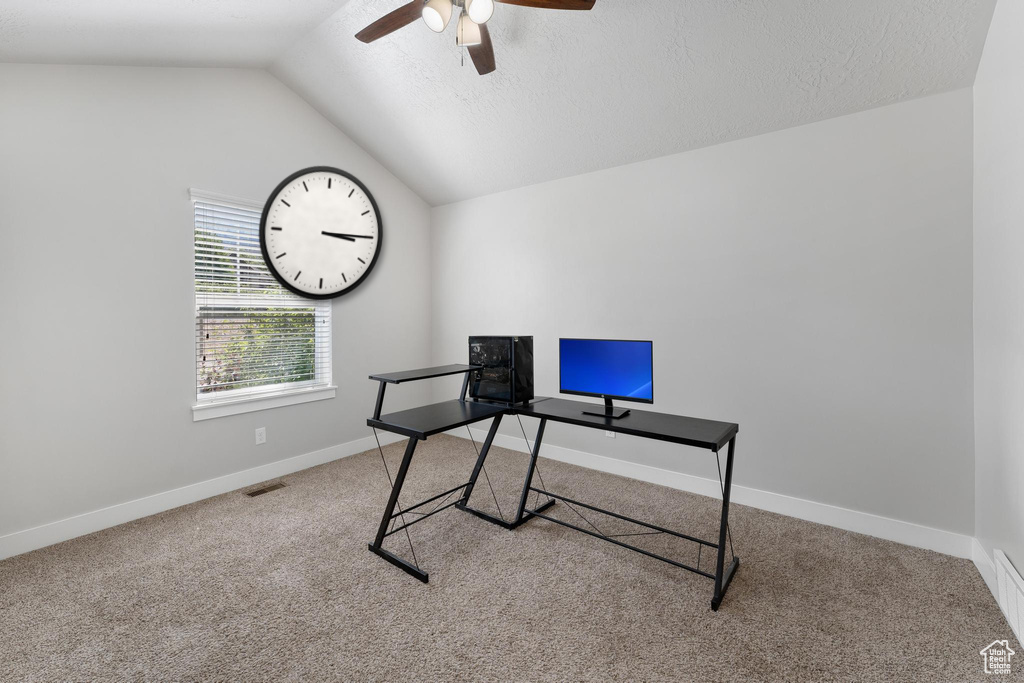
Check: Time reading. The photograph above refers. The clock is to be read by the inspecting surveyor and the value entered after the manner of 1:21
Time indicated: 3:15
